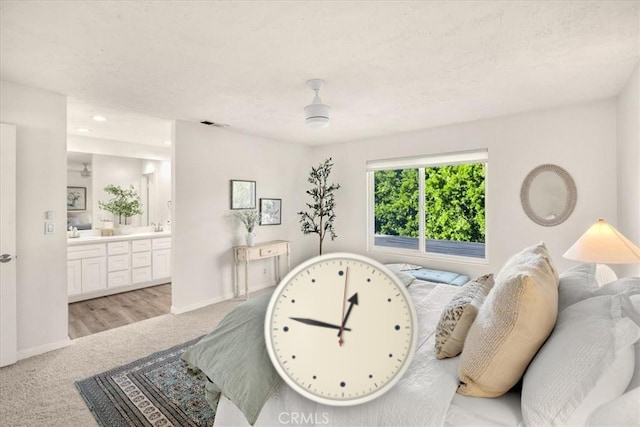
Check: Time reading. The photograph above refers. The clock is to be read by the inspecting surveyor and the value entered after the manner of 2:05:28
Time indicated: 12:47:01
